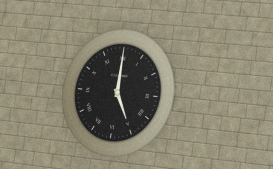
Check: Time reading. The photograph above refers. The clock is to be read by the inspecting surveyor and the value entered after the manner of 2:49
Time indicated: 5:00
